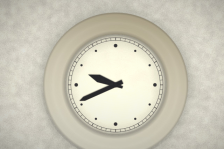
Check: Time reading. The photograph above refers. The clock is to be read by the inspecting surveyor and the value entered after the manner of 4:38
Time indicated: 9:41
